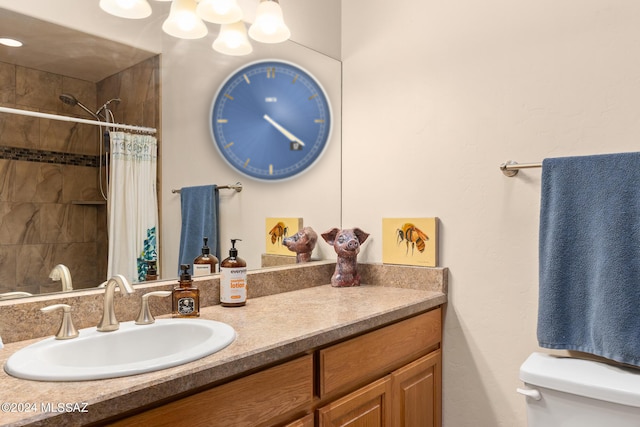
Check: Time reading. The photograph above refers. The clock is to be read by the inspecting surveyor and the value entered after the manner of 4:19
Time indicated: 4:21
